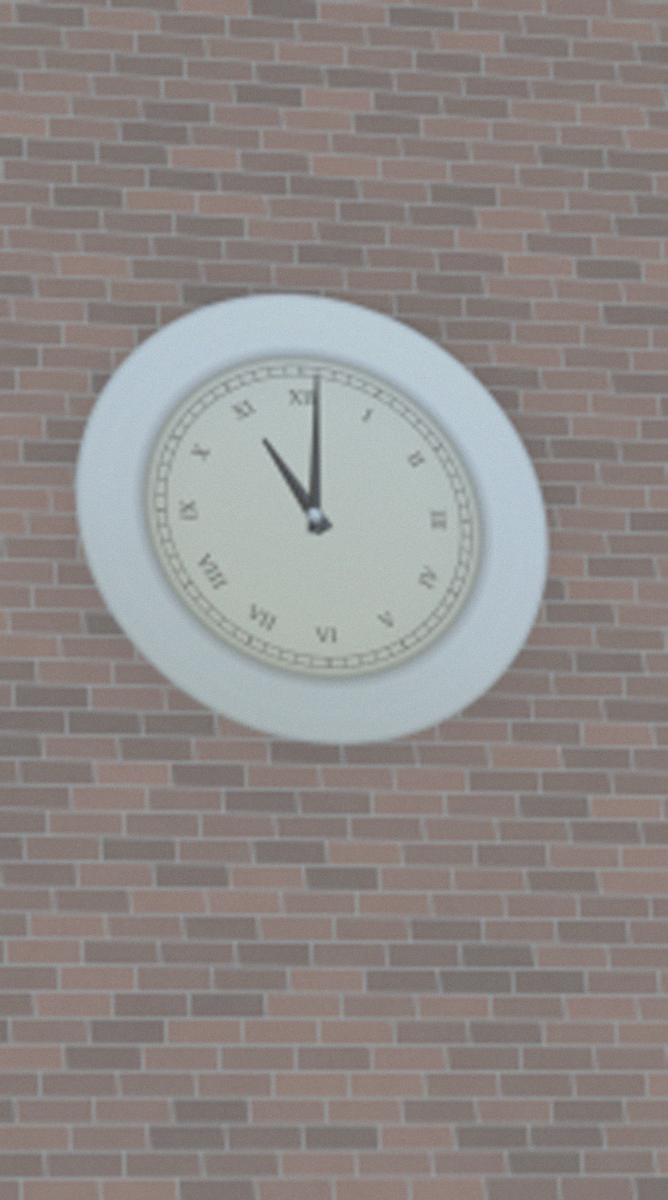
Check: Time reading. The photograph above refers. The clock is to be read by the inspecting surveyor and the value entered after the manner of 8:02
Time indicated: 11:01
